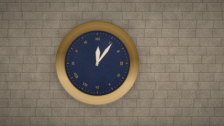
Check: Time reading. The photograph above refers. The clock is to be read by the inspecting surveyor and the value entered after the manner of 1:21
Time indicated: 12:06
